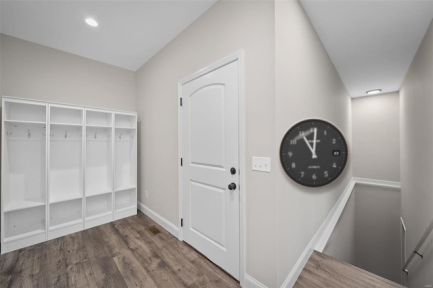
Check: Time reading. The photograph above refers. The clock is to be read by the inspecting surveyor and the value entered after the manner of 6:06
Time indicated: 11:01
